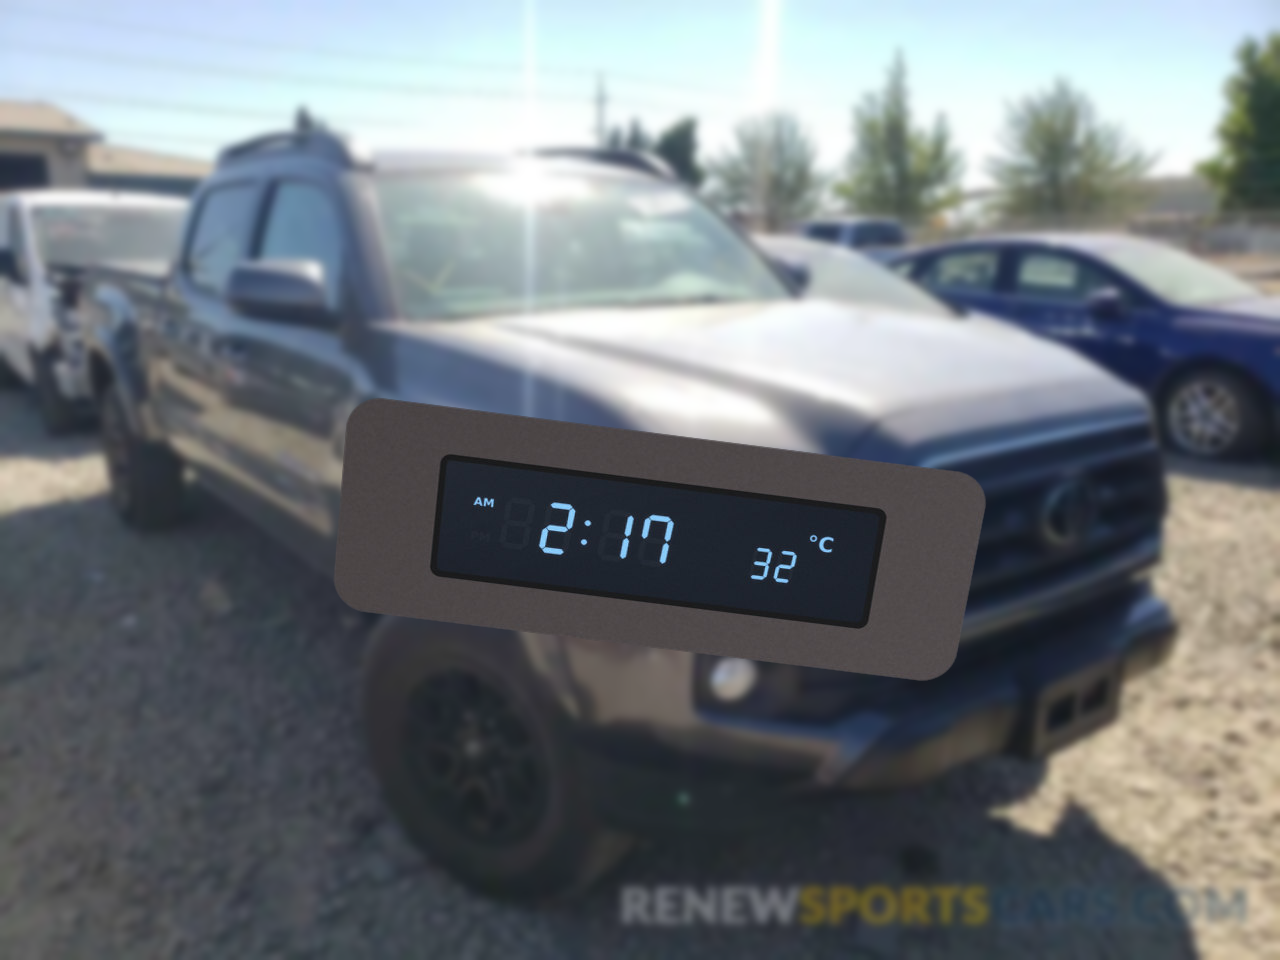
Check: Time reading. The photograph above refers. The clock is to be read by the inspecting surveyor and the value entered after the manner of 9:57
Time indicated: 2:17
